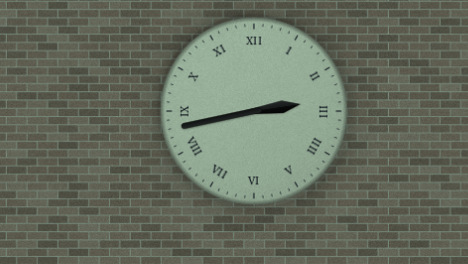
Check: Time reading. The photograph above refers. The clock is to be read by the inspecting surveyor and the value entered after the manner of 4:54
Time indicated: 2:43
